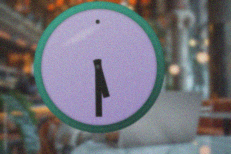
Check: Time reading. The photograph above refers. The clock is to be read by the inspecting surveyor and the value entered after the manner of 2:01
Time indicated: 5:30
